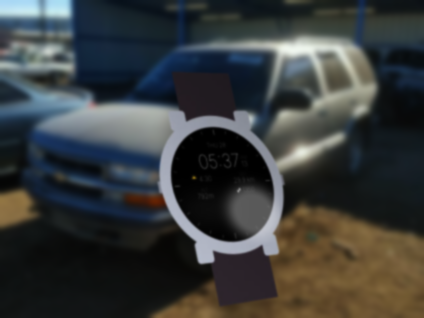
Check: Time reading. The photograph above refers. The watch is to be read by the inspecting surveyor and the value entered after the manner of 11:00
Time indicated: 5:37
